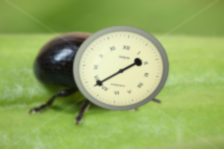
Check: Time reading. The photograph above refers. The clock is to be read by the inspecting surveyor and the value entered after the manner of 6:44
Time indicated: 1:38
